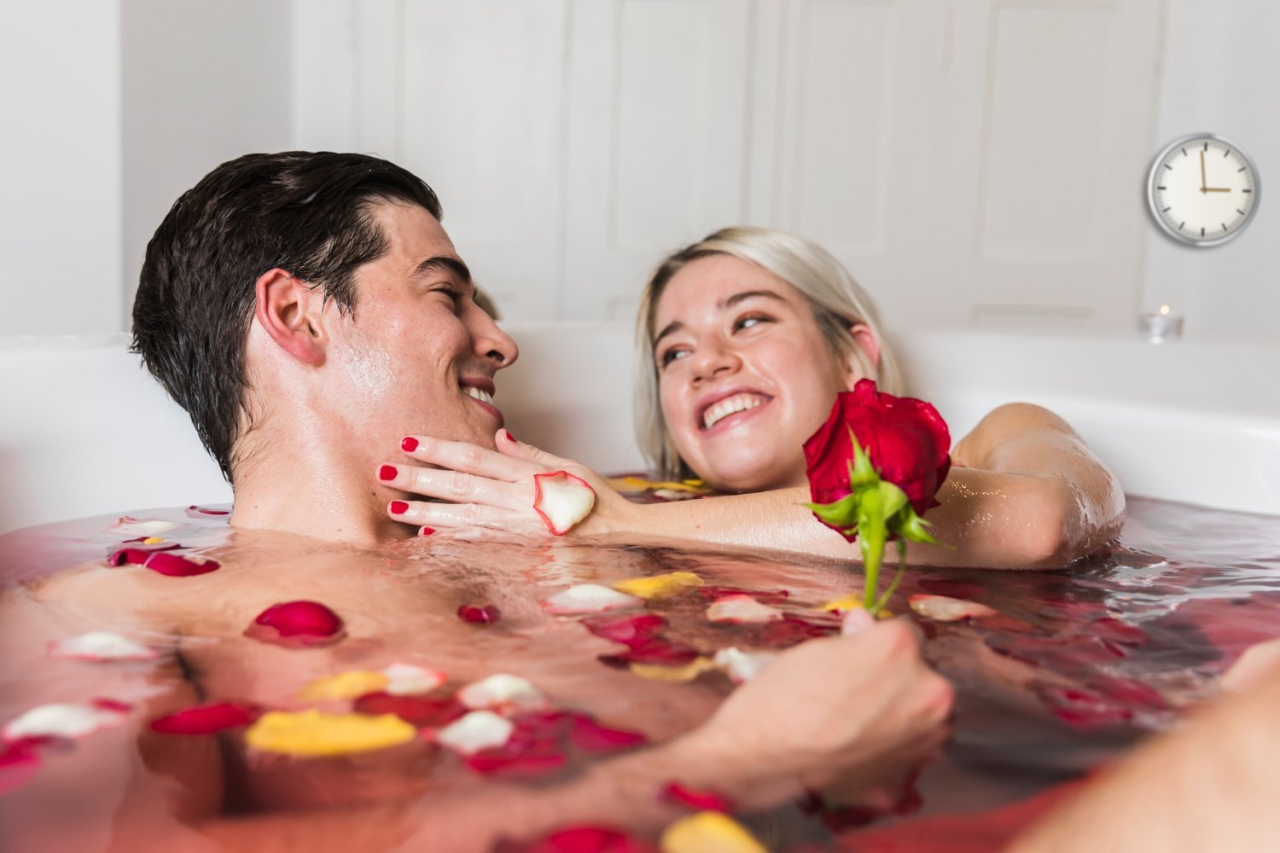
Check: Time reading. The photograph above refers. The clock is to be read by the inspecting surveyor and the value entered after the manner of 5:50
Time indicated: 2:59
